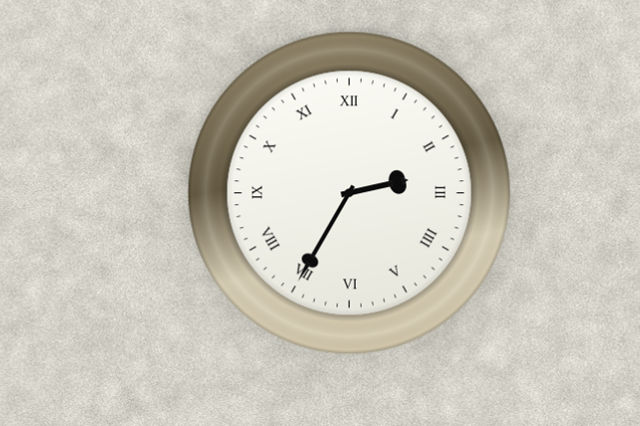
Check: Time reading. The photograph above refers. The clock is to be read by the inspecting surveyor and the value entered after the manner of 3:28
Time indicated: 2:35
